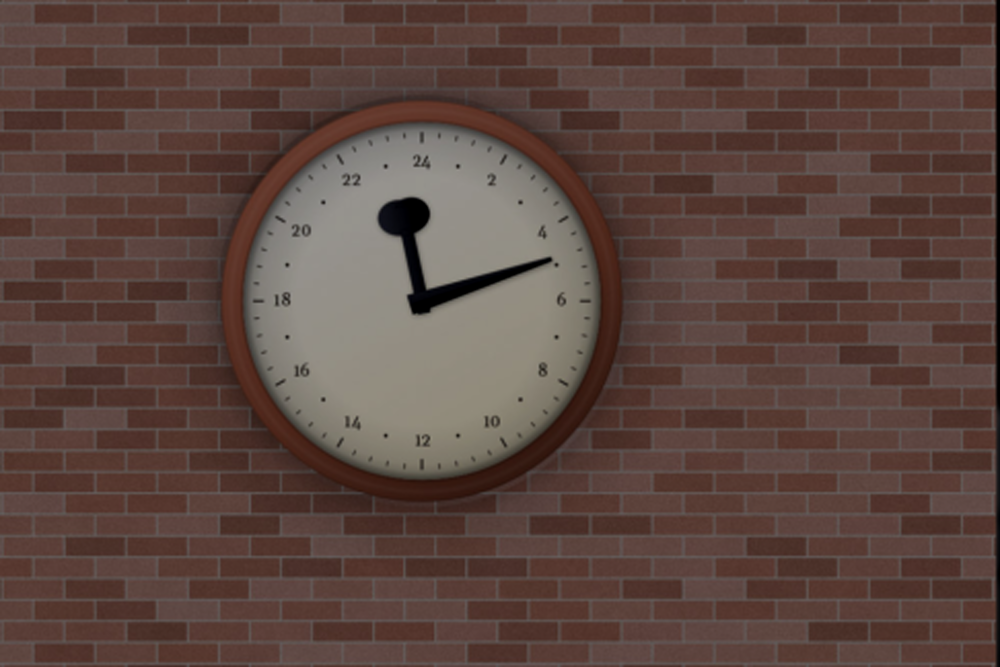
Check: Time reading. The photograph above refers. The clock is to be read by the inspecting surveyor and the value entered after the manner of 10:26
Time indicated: 23:12
